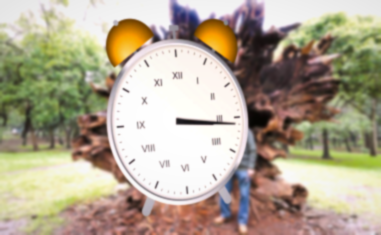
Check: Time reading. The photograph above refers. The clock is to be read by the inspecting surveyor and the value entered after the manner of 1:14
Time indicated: 3:16
